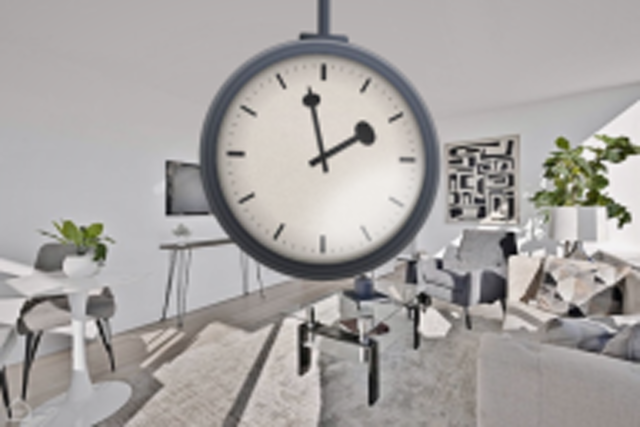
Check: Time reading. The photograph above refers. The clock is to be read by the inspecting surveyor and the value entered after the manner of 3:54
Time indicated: 1:58
